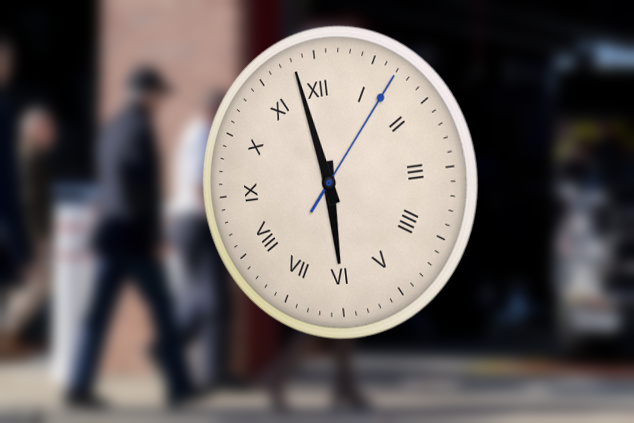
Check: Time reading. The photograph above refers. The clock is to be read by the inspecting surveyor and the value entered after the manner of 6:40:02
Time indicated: 5:58:07
